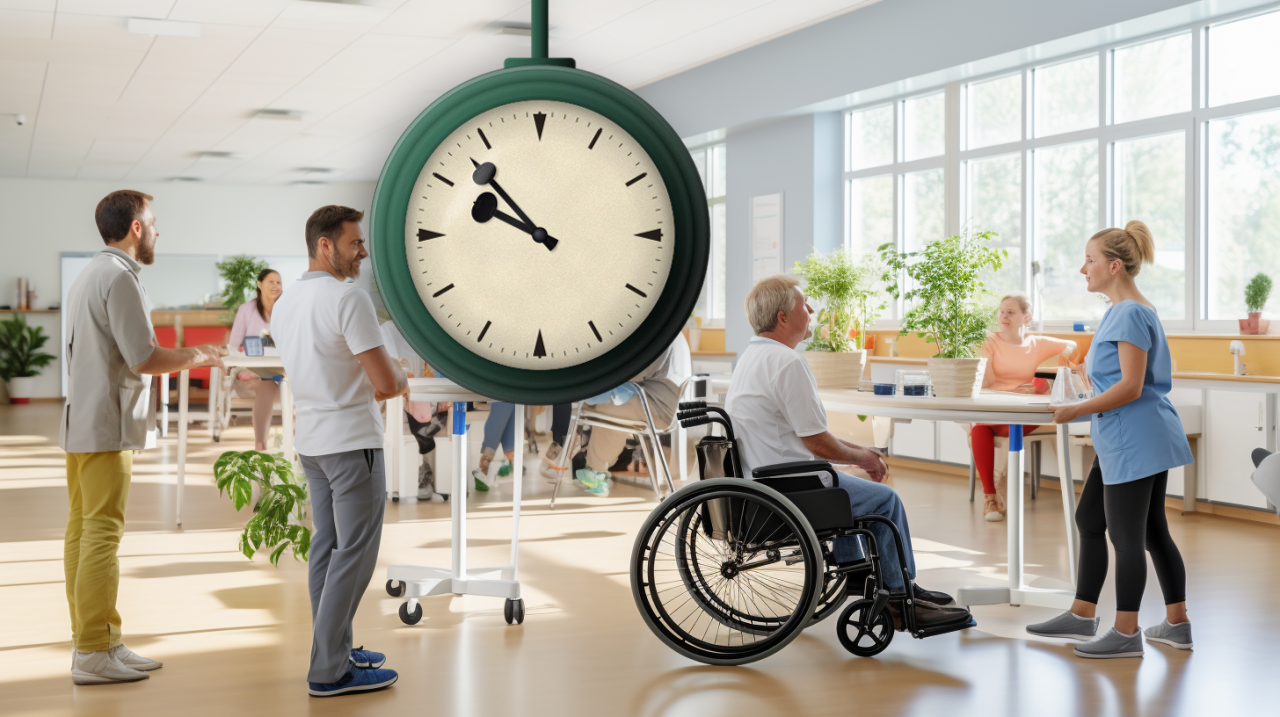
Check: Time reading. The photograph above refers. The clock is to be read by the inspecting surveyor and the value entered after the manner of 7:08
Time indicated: 9:53
